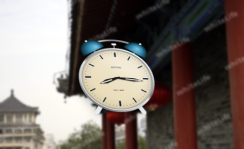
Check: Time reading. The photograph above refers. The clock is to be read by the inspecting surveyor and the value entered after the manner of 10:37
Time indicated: 8:16
